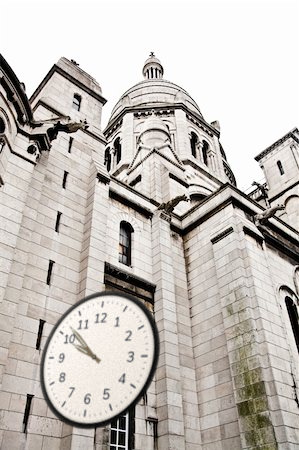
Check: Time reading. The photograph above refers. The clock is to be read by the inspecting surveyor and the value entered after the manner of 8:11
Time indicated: 9:52
